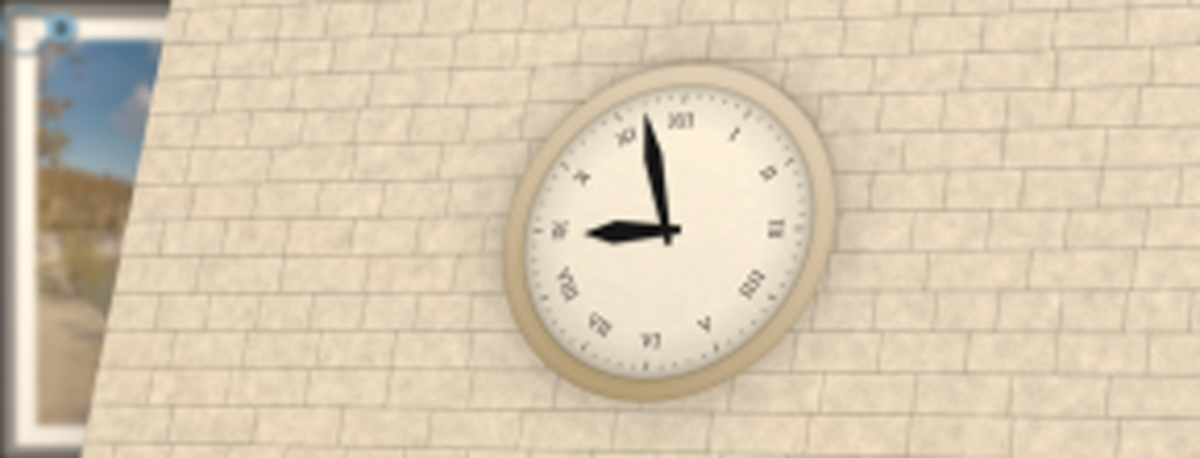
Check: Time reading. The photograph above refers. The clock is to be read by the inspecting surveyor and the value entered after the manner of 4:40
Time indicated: 8:57
